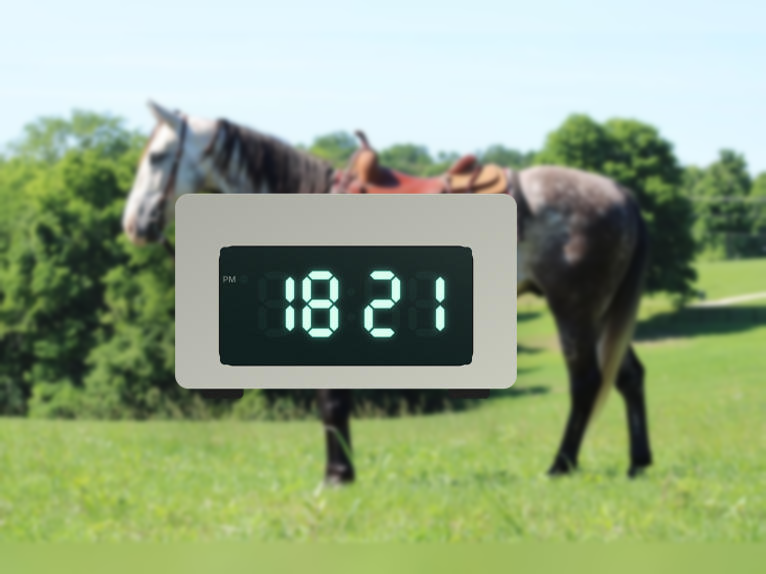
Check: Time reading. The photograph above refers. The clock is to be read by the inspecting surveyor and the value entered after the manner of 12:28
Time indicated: 18:21
